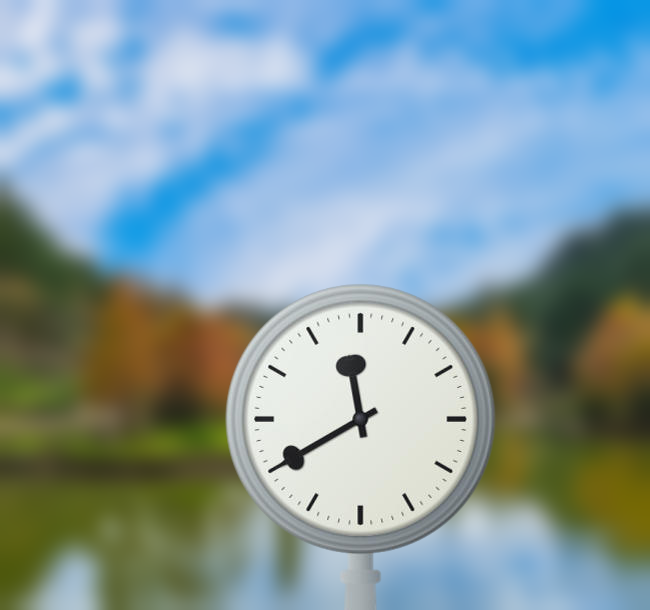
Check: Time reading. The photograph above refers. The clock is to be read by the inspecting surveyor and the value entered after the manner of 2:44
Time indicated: 11:40
